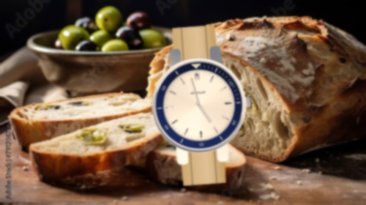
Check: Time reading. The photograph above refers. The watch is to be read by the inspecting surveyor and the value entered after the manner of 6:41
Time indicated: 4:58
